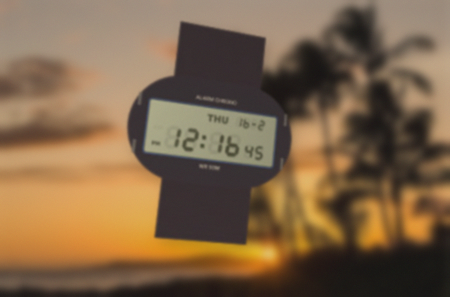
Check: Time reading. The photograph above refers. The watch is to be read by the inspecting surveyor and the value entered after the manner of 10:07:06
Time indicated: 12:16:45
